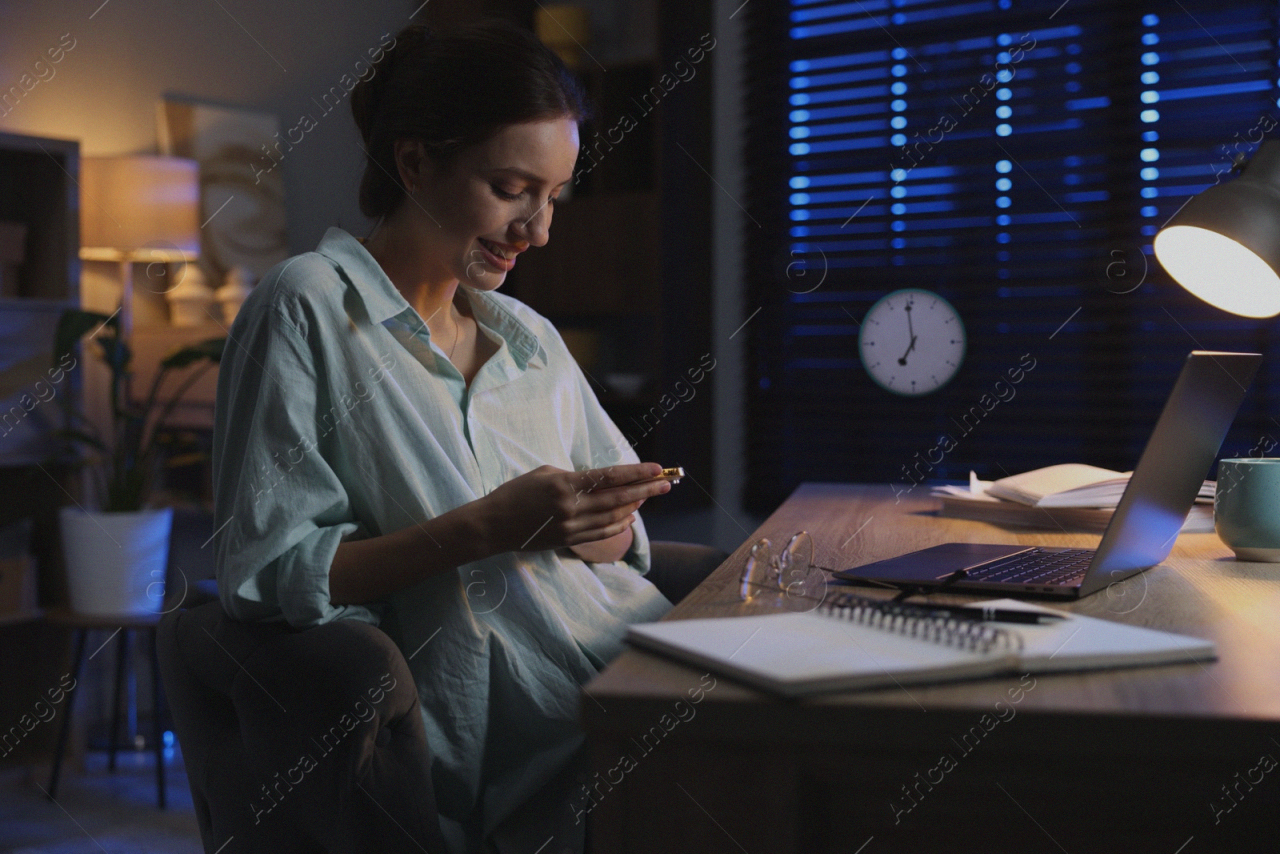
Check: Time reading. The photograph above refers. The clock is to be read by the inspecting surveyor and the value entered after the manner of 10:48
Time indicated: 6:59
